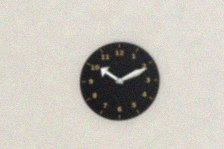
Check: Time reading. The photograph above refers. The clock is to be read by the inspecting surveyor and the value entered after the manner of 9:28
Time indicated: 10:11
